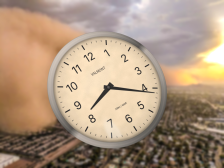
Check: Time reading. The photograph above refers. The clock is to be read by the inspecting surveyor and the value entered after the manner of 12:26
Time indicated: 8:21
